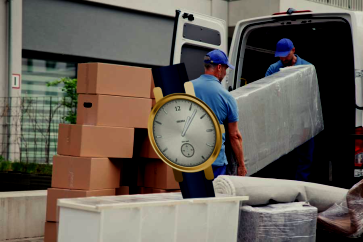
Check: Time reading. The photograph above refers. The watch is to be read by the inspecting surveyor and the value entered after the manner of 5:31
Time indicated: 1:07
